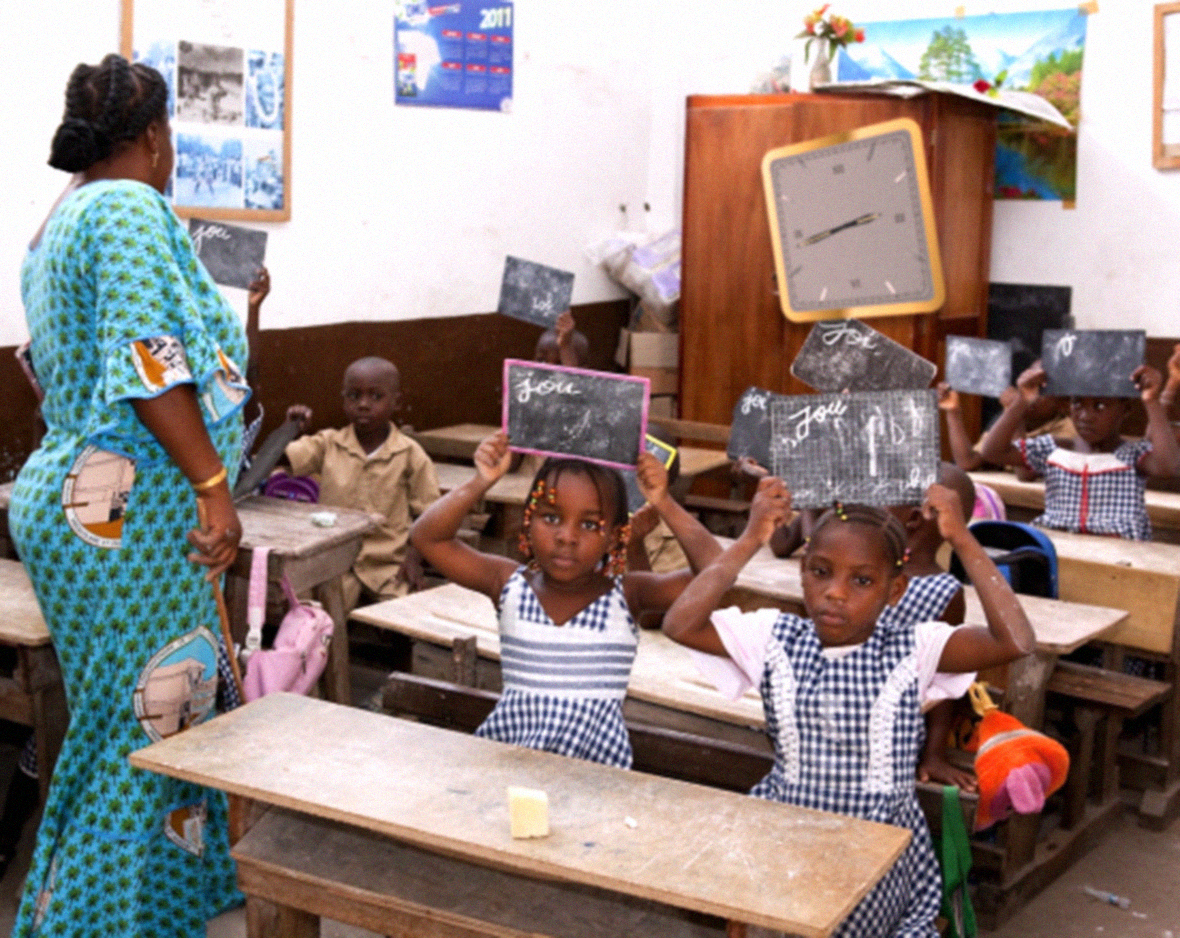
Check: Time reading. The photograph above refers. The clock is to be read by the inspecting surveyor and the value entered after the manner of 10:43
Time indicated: 2:43
